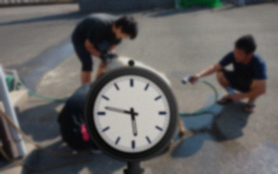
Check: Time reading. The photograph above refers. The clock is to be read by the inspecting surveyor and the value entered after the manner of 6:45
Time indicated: 5:47
